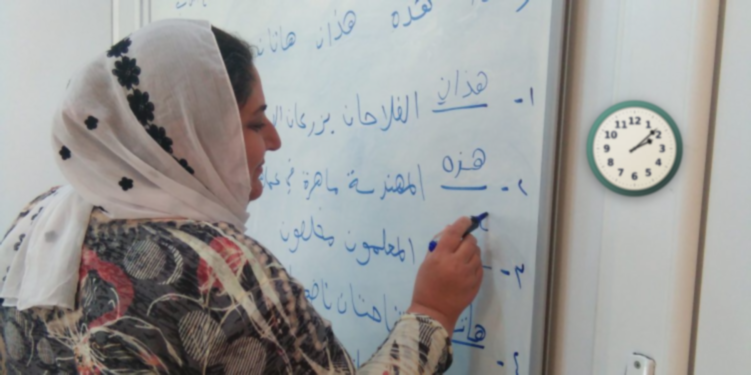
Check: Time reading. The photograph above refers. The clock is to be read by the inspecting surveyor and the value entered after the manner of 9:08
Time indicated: 2:08
